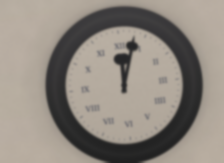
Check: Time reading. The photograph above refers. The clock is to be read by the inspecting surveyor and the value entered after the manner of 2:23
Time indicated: 12:03
